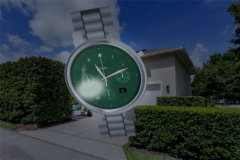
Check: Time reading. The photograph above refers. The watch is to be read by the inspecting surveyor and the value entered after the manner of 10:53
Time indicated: 11:12
